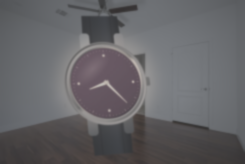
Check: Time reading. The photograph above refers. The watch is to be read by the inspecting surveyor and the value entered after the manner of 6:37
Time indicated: 8:23
